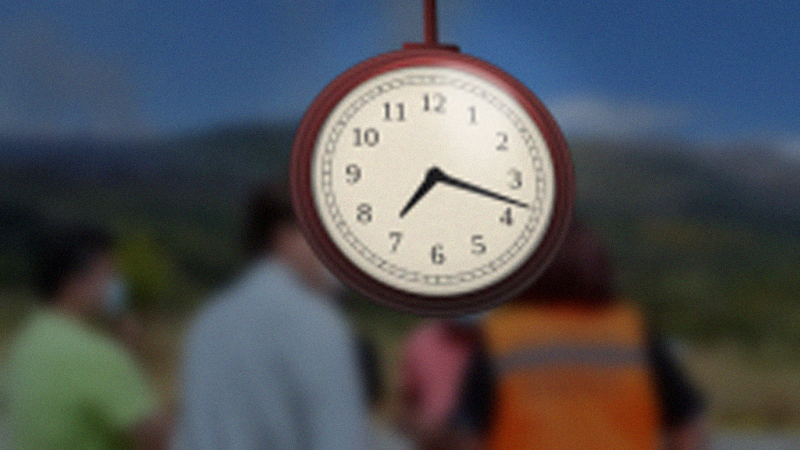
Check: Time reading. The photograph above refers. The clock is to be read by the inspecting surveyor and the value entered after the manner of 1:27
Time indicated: 7:18
